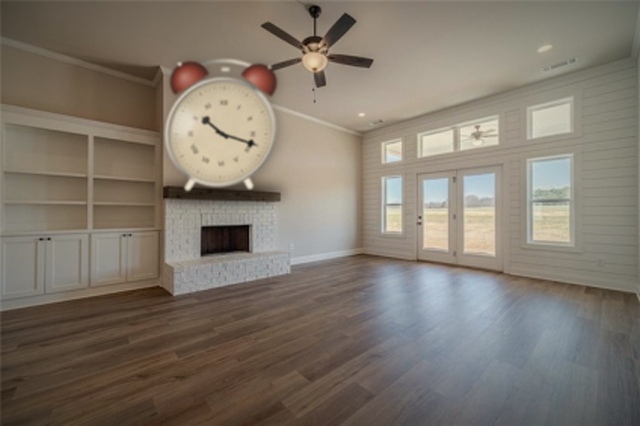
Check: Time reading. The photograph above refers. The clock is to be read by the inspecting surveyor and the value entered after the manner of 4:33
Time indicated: 10:18
